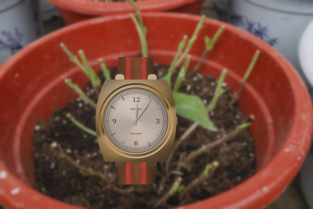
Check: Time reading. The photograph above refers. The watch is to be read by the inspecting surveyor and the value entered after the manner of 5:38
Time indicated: 12:06
